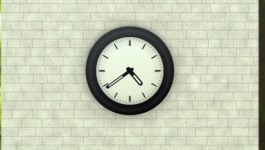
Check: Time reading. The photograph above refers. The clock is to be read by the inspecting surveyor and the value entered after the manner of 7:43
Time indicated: 4:39
